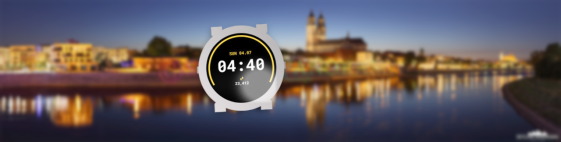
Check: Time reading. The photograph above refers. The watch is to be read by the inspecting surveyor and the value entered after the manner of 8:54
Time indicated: 4:40
